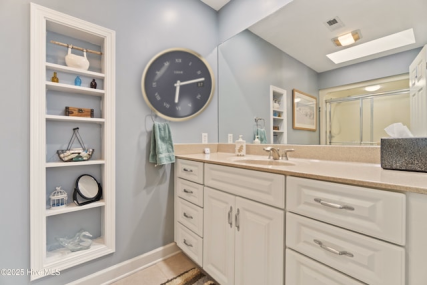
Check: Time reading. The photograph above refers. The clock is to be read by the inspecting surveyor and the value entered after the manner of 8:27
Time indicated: 6:13
